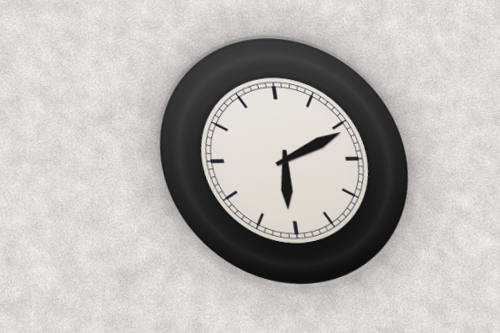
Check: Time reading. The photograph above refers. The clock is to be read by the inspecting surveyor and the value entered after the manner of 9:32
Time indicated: 6:11
